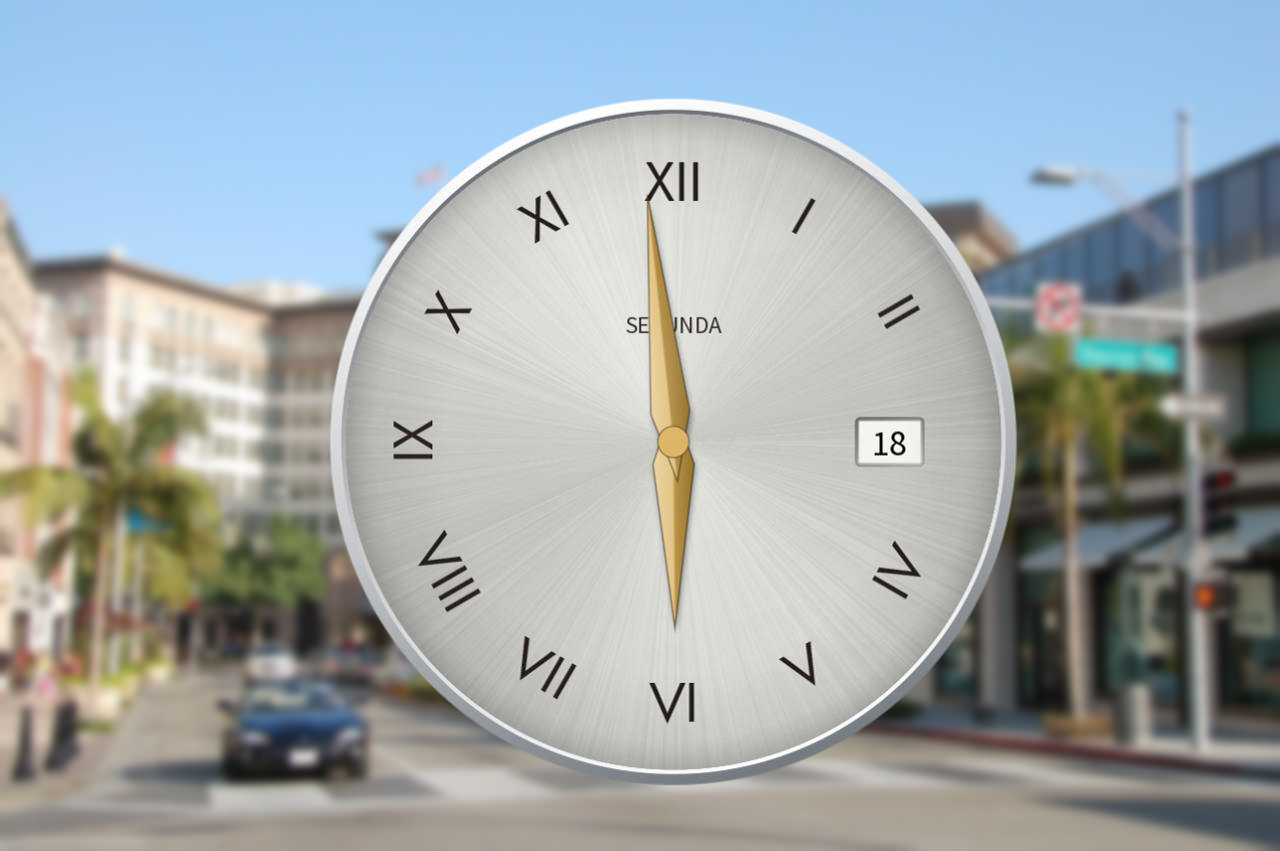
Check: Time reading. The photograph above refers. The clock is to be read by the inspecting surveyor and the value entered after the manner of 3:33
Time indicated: 5:59
